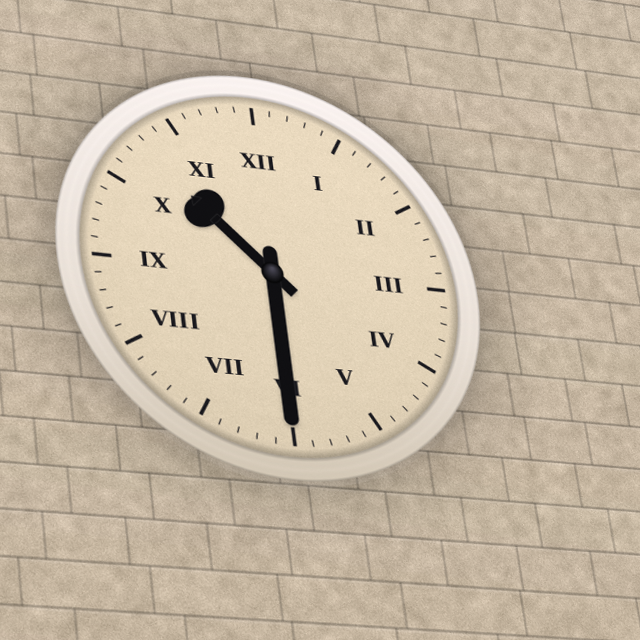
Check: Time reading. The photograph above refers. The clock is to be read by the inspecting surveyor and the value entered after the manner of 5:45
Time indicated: 10:30
